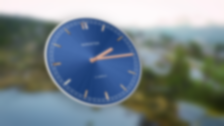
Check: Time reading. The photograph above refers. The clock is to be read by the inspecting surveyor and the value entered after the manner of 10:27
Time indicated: 2:15
